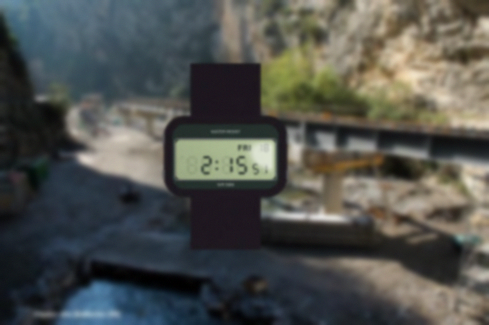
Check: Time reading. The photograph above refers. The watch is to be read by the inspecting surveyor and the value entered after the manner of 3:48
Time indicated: 2:15
